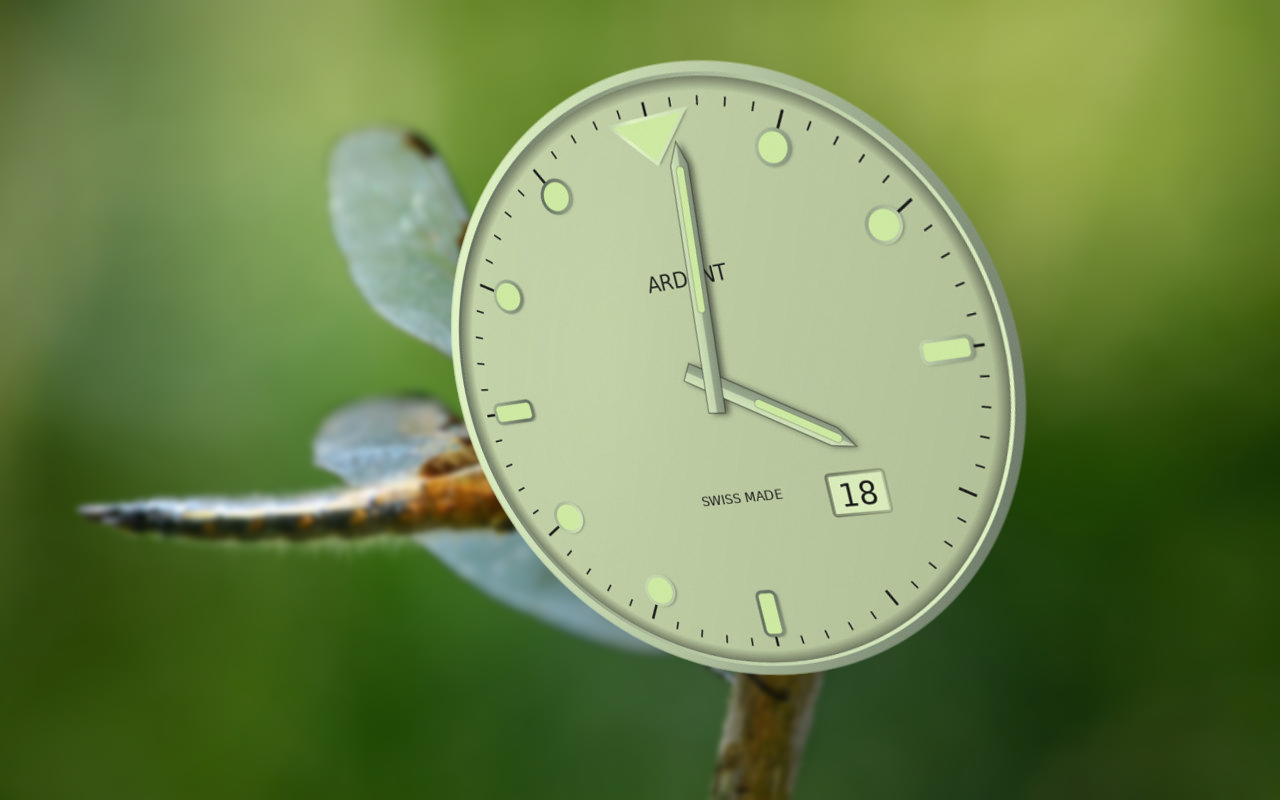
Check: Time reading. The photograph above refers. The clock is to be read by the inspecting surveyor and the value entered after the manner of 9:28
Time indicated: 4:01
